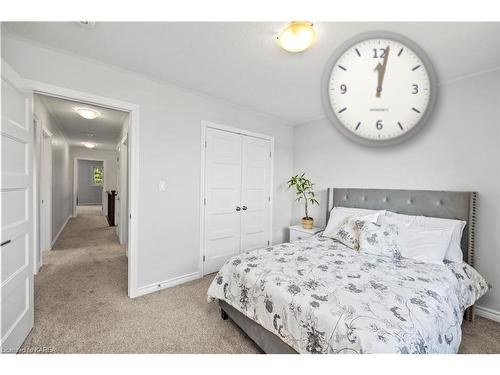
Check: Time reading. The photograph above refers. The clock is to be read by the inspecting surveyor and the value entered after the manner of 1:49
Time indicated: 12:02
